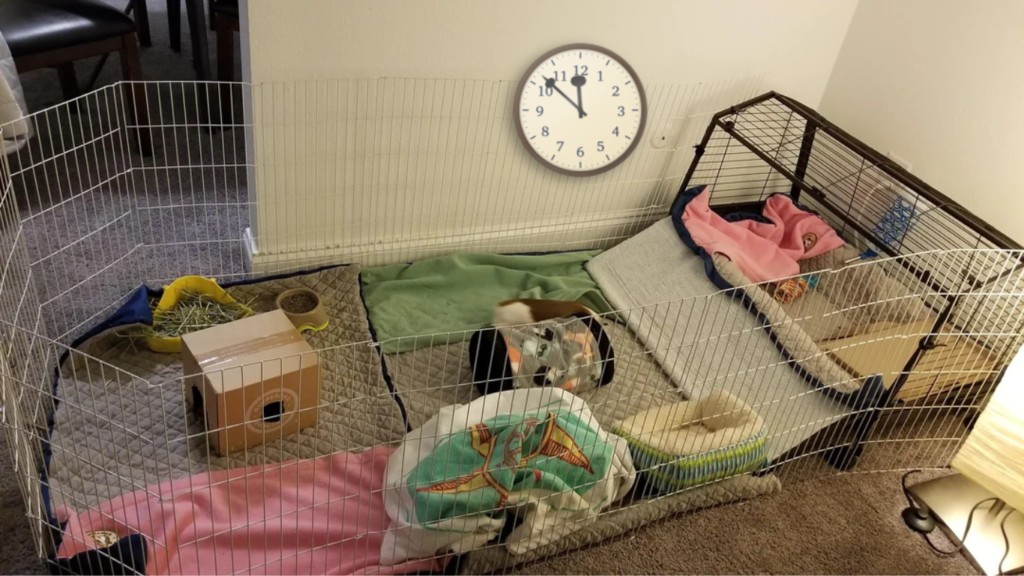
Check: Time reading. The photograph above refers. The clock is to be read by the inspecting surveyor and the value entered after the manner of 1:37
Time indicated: 11:52
